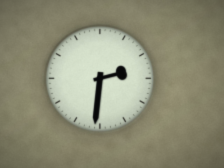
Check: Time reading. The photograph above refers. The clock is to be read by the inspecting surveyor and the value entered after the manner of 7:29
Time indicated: 2:31
